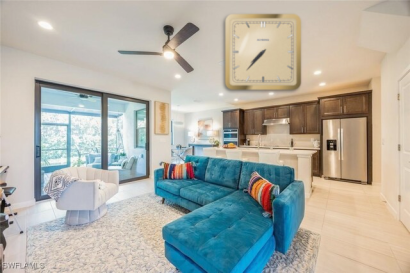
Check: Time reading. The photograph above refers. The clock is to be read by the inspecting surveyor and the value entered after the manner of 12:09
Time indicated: 7:37
